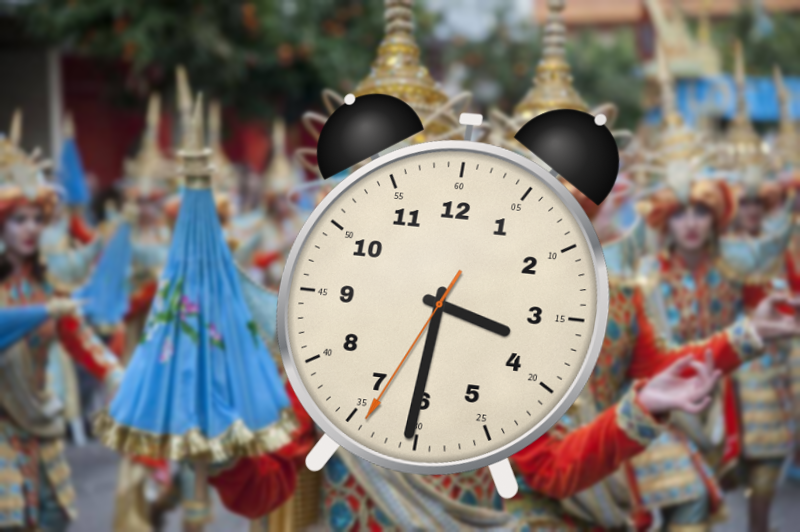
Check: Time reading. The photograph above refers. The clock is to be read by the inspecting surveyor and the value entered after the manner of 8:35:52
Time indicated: 3:30:34
